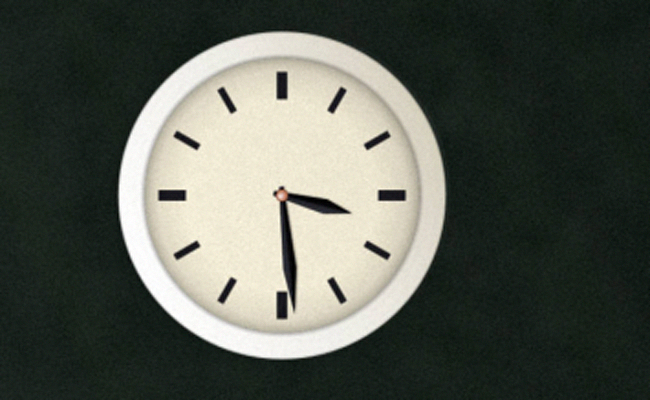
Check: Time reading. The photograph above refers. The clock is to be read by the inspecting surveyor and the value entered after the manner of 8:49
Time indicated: 3:29
